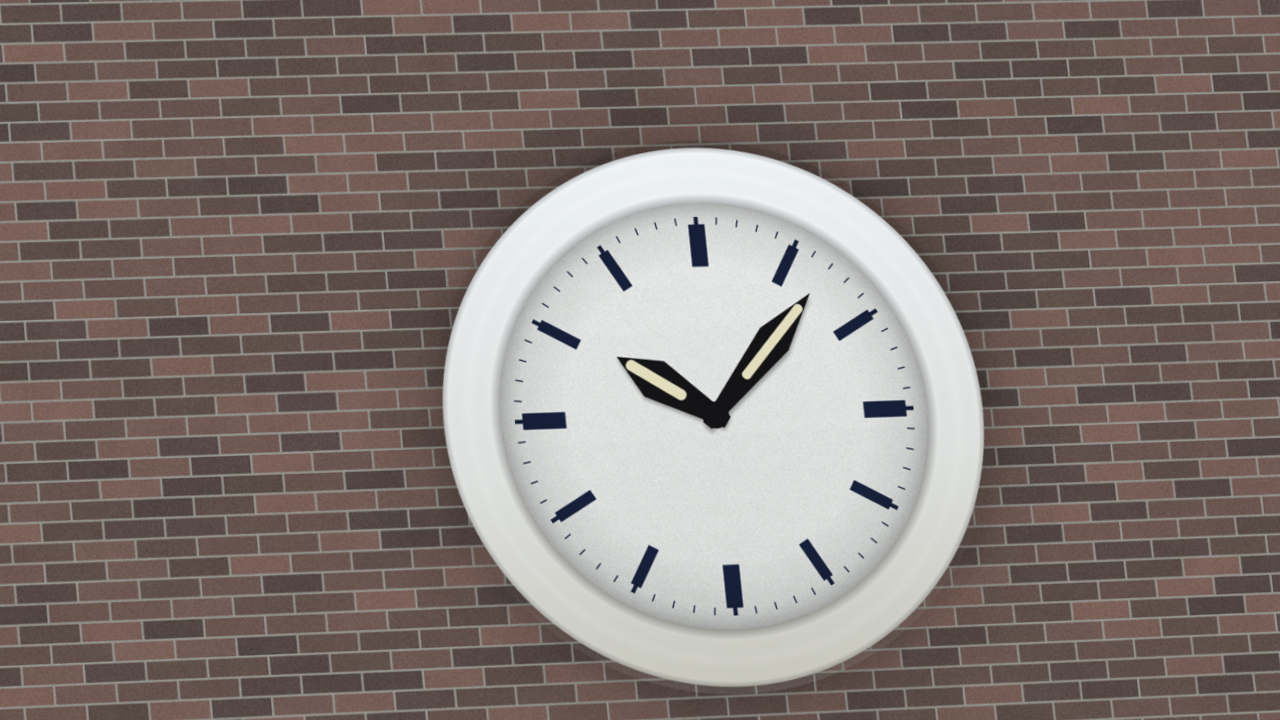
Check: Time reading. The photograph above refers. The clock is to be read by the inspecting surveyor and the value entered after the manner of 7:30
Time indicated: 10:07
